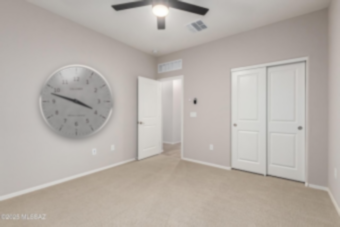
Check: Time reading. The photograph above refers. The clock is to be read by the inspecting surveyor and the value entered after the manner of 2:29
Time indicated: 3:48
